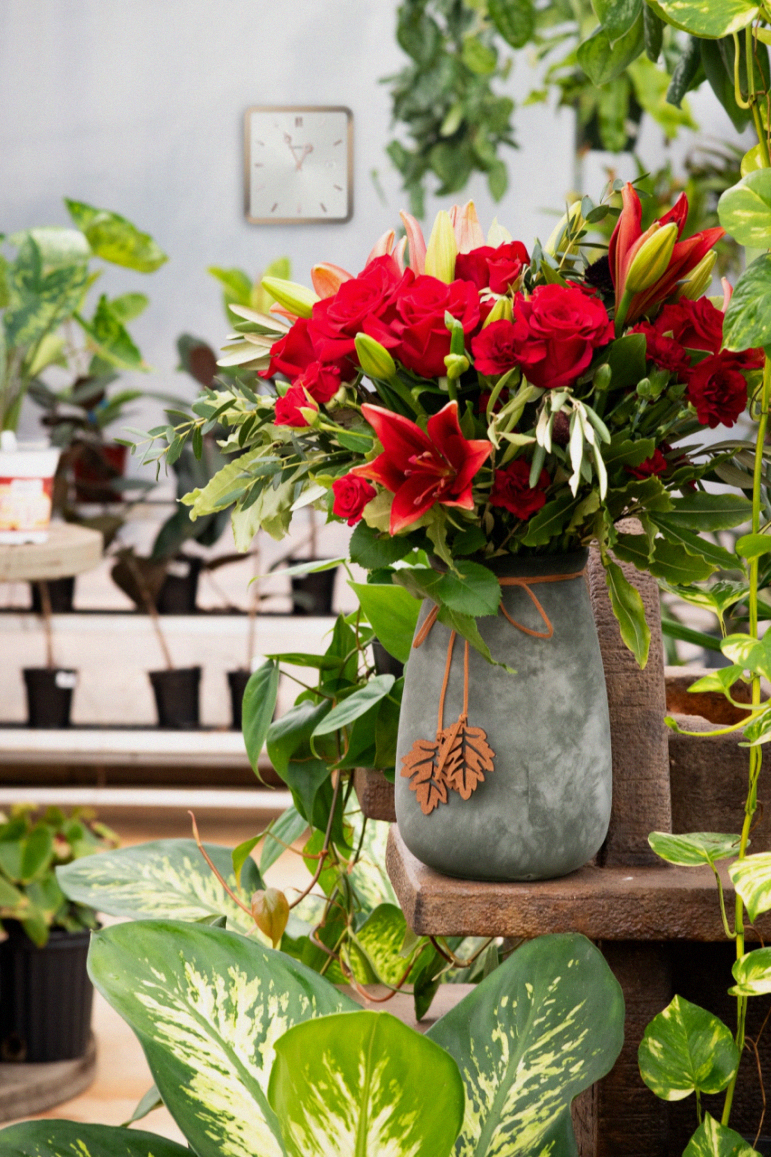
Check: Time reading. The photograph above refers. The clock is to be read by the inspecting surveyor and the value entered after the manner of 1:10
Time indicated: 12:56
